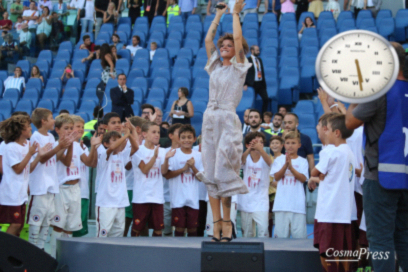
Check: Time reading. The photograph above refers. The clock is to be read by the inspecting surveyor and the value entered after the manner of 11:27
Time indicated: 5:28
